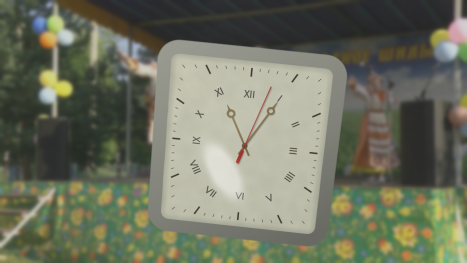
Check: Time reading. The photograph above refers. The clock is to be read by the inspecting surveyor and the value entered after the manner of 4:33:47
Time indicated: 11:05:03
